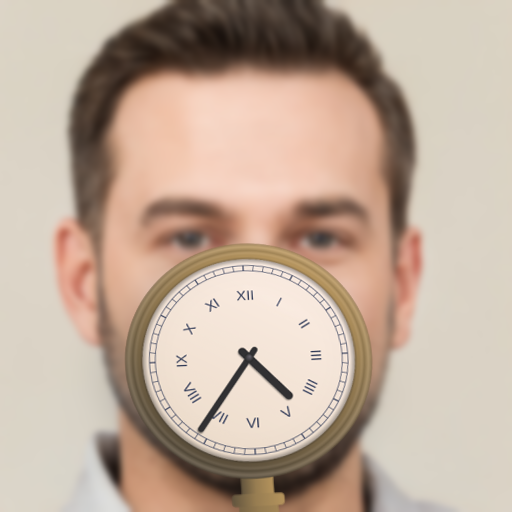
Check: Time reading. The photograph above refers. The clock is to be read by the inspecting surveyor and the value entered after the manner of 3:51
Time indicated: 4:36
